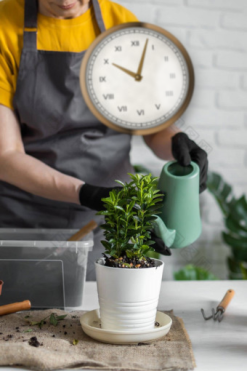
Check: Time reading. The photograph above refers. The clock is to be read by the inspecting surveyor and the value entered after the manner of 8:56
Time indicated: 10:03
